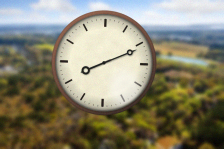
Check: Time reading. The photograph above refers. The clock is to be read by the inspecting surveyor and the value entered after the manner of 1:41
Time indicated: 8:11
